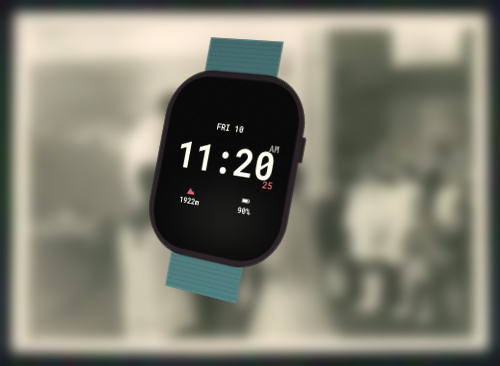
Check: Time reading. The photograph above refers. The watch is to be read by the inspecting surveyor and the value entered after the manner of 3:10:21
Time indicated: 11:20:25
